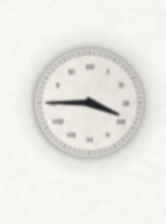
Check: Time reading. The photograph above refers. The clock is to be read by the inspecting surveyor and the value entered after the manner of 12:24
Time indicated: 3:45
